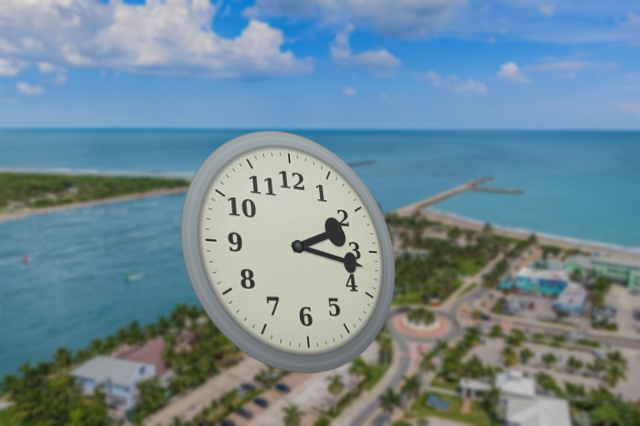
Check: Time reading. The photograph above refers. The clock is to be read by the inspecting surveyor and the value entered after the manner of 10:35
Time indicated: 2:17
